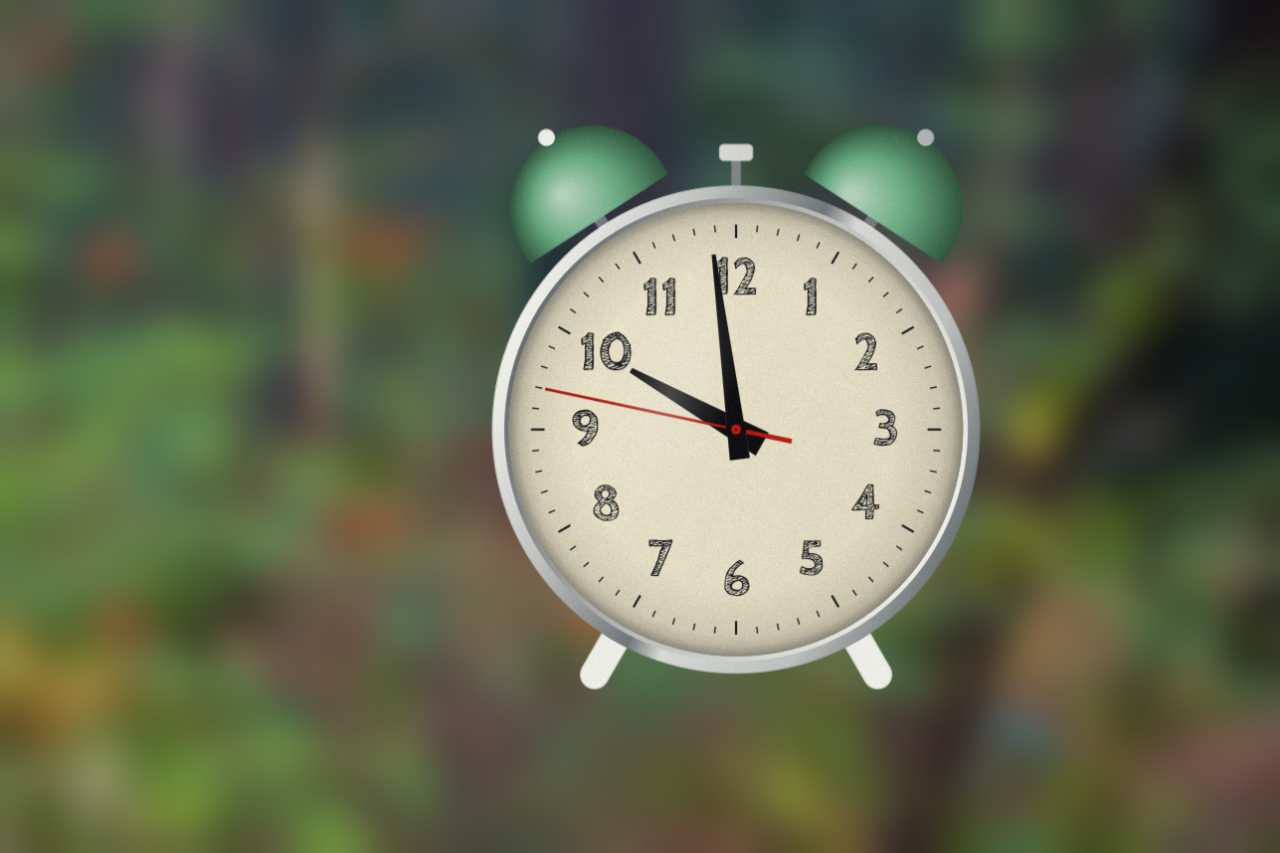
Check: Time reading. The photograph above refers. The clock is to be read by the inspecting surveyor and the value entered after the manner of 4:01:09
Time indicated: 9:58:47
